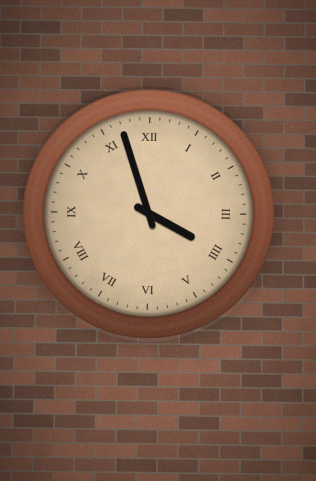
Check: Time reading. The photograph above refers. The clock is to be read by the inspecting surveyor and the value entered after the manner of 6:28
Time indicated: 3:57
